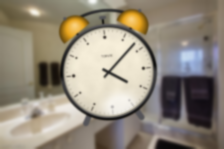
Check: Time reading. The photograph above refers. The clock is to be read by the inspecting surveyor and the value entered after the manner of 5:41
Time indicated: 4:08
